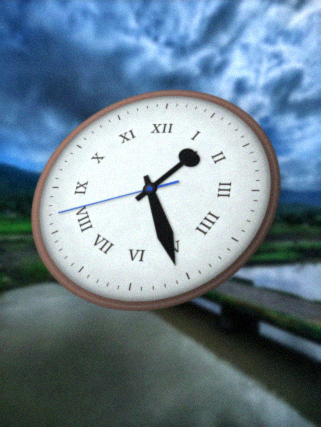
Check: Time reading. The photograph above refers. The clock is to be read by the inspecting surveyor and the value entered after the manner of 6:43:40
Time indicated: 1:25:42
